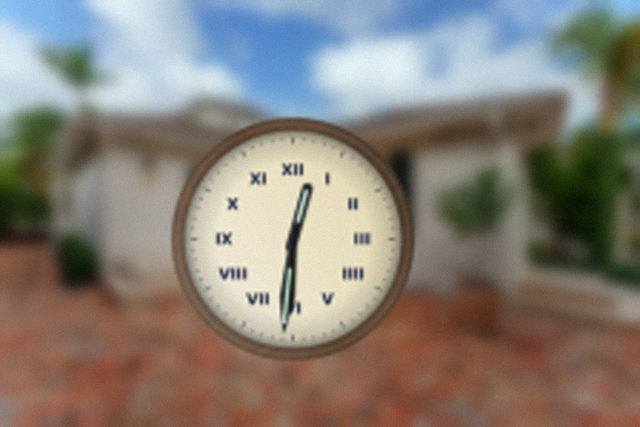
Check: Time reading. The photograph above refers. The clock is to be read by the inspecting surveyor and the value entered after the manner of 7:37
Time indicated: 12:31
